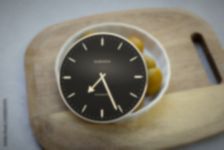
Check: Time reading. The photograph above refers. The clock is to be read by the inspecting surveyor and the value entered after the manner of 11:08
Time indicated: 7:26
